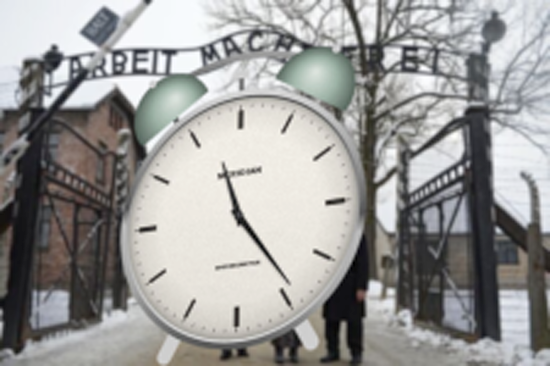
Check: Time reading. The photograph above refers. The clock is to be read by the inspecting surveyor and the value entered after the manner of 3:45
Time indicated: 11:24
